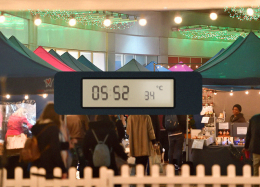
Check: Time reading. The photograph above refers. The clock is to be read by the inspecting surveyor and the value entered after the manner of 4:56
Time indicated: 5:52
